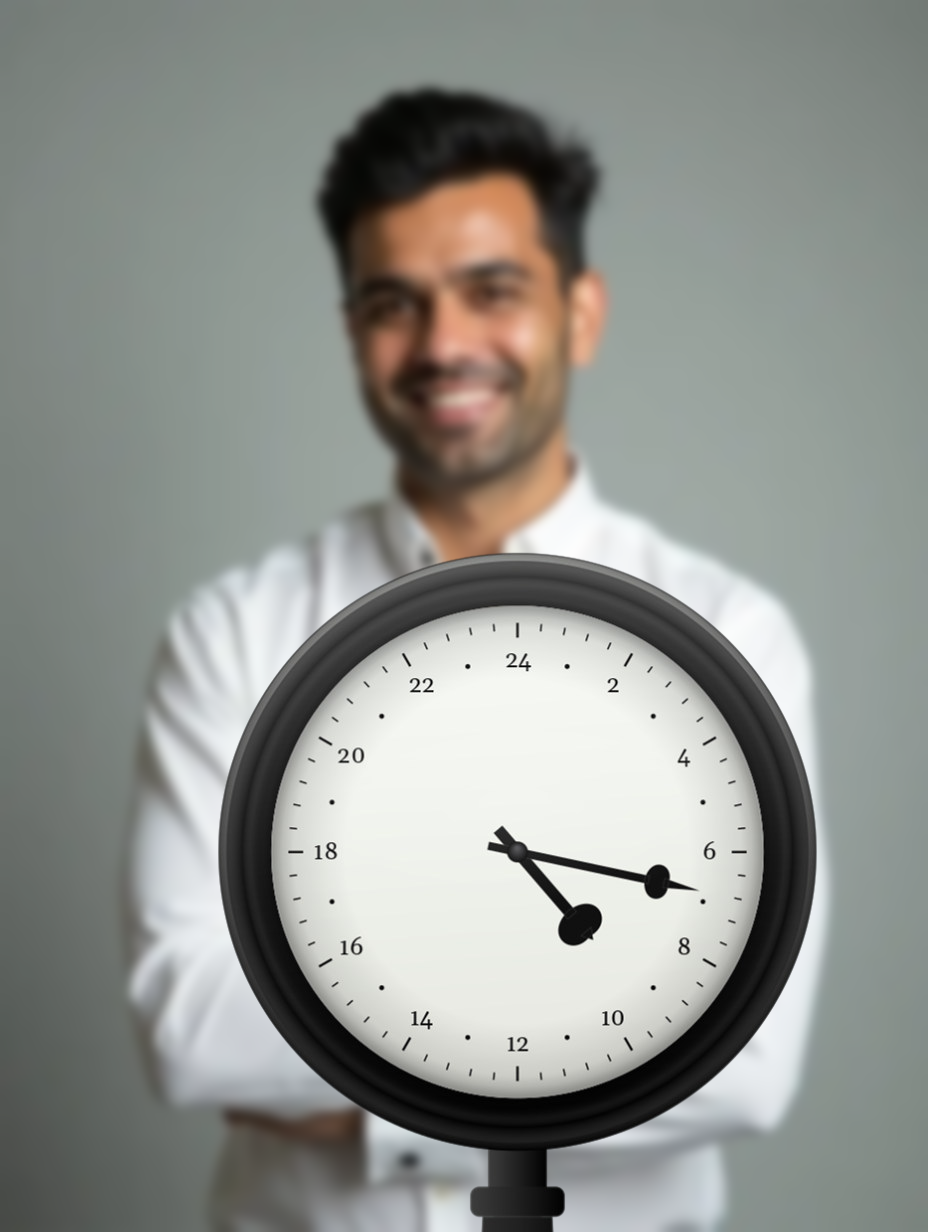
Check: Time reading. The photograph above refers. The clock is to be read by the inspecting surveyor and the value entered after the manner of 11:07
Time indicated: 9:17
